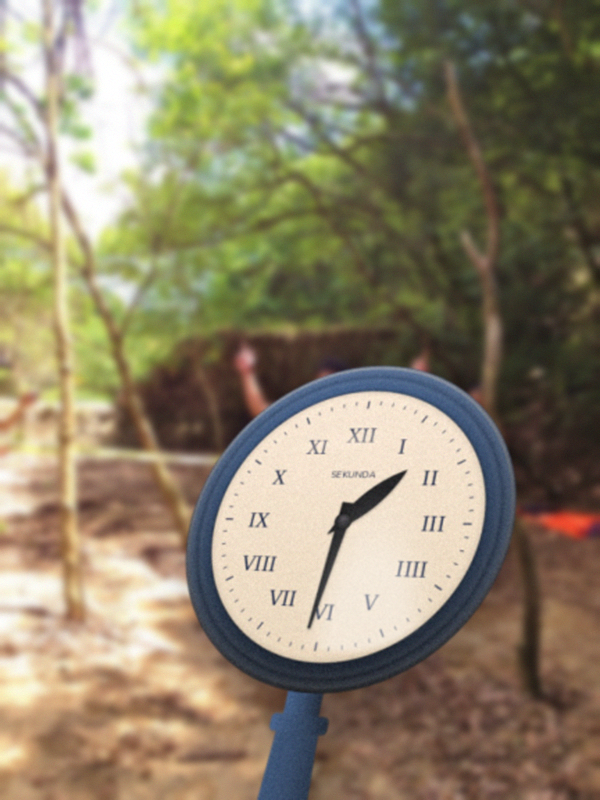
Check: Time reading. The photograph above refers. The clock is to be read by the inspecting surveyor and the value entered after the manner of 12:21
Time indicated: 1:31
